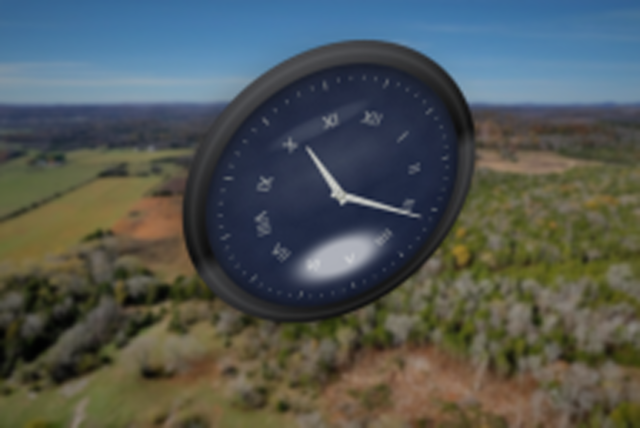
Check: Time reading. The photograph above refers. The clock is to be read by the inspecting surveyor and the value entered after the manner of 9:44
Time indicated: 10:16
